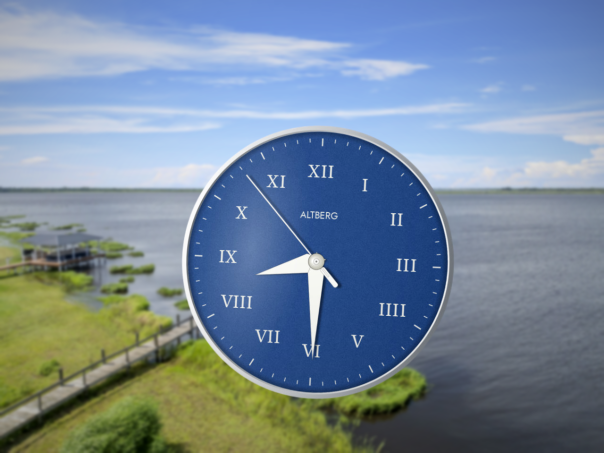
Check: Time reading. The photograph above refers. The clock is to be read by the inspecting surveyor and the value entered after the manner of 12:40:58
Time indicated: 8:29:53
